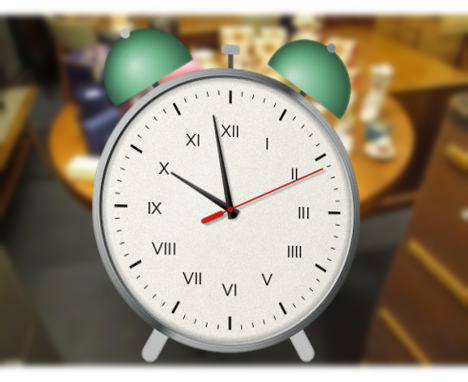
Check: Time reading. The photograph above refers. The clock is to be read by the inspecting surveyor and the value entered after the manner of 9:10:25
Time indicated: 9:58:11
